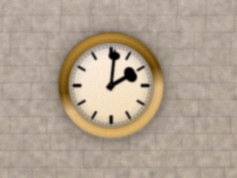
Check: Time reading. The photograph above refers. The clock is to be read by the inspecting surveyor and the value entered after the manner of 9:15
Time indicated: 2:01
